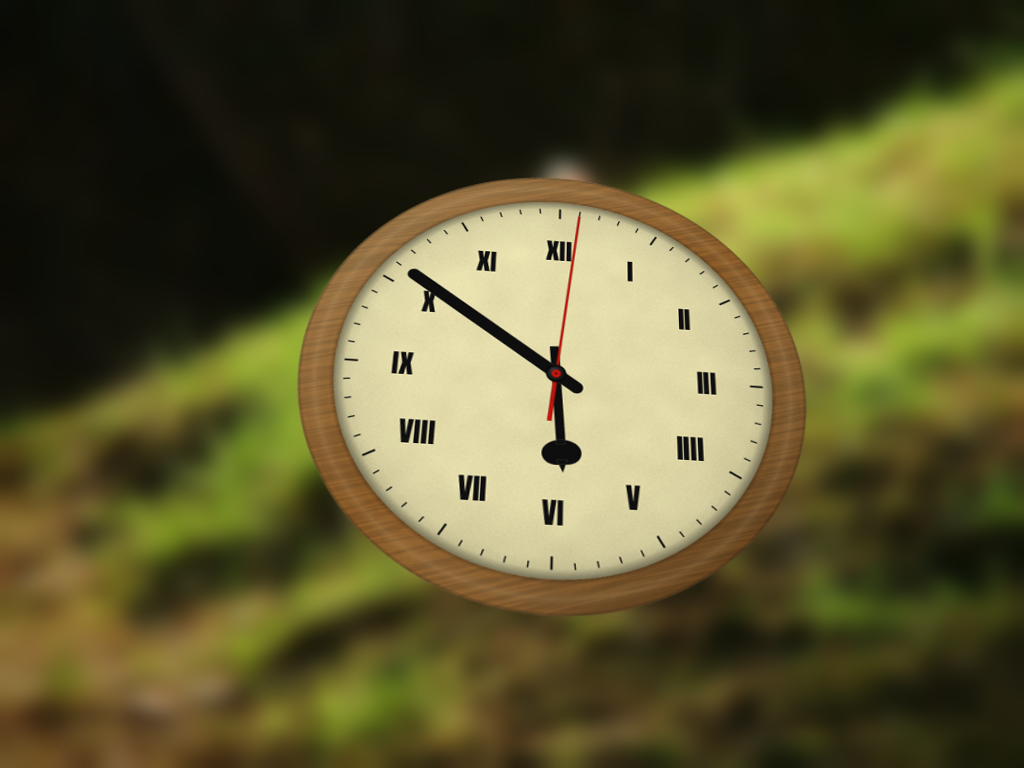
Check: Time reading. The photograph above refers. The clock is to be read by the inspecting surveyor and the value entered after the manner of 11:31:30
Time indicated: 5:51:01
